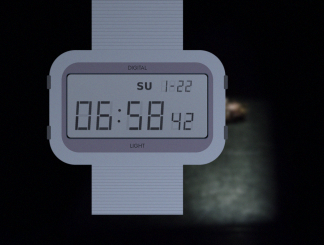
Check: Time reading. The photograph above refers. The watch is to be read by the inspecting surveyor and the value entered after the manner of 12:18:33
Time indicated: 6:58:42
